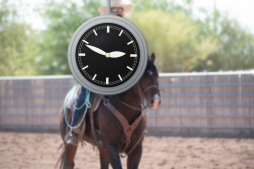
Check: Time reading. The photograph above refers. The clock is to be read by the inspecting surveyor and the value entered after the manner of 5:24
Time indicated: 2:49
